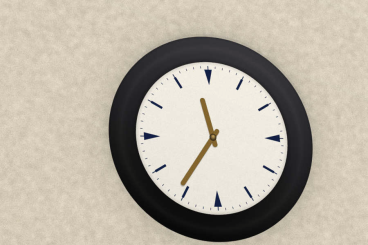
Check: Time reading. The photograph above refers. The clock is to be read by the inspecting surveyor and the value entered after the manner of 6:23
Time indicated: 11:36
